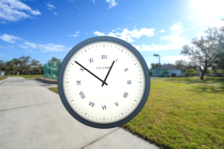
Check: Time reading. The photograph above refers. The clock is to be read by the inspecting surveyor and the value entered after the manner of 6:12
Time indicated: 12:51
